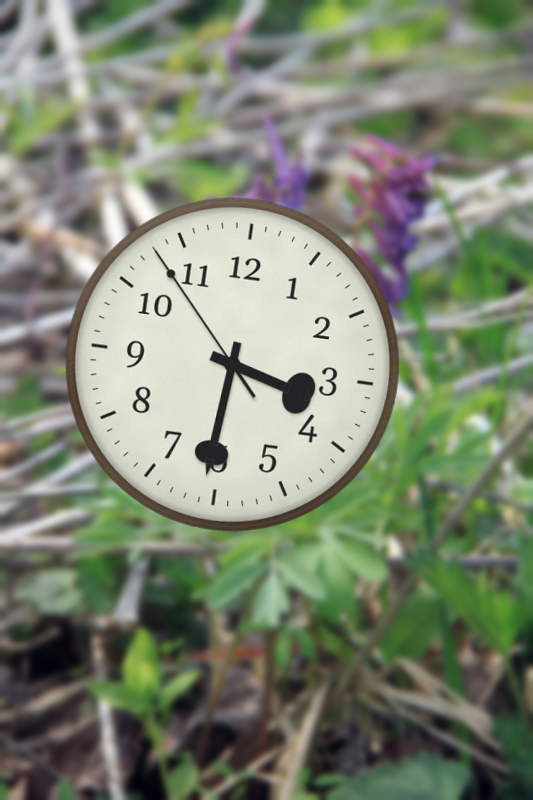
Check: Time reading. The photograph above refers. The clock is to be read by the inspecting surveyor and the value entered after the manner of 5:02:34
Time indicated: 3:30:53
